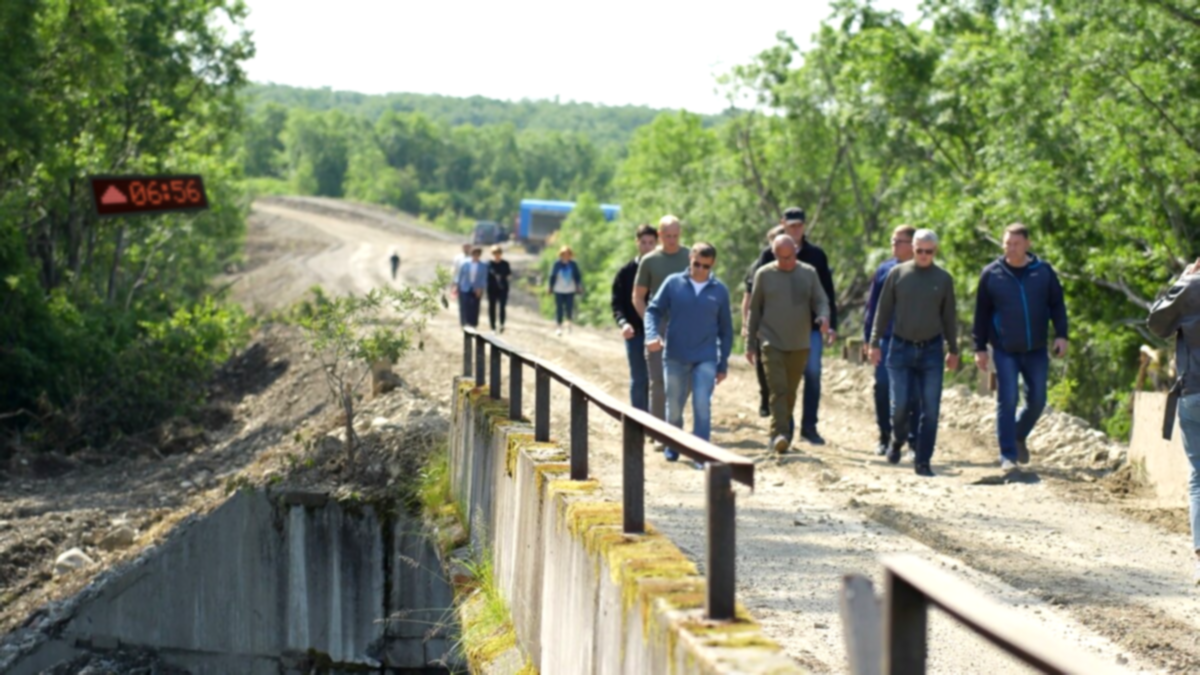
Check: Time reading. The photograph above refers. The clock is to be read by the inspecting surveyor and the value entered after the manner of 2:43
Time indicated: 6:56
